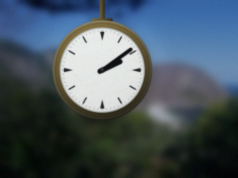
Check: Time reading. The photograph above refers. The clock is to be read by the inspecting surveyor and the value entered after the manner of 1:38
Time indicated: 2:09
